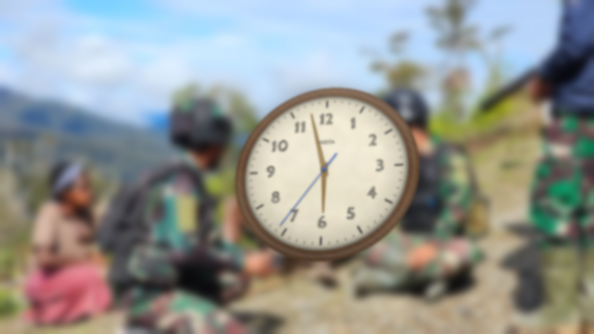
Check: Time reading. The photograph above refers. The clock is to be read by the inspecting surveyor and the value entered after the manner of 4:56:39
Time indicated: 5:57:36
